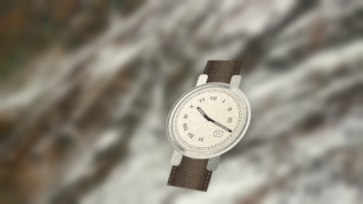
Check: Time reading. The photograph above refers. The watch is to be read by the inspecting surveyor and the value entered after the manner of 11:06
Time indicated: 10:19
